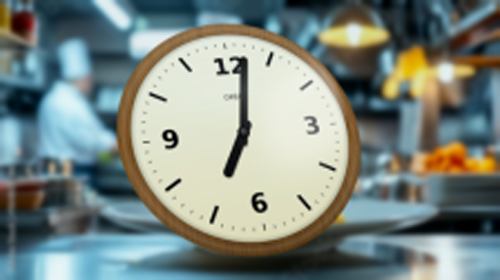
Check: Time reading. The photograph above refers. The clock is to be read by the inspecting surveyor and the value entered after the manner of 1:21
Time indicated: 7:02
